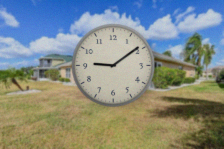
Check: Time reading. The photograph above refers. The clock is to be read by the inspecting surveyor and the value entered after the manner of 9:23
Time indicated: 9:09
